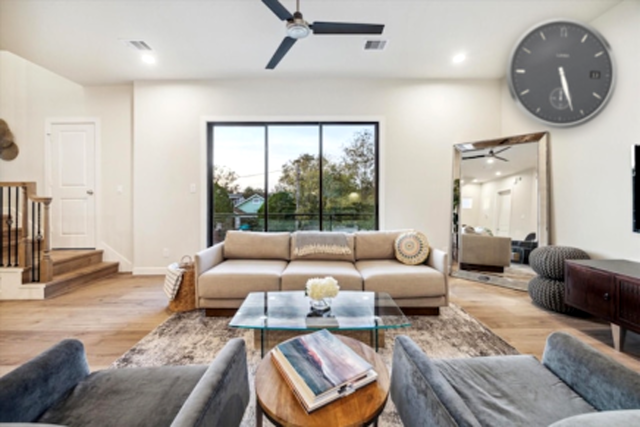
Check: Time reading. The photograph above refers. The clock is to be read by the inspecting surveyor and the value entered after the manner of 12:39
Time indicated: 5:27
